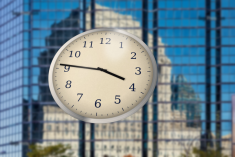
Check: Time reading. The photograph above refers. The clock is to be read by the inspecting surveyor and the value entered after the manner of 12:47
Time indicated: 3:46
